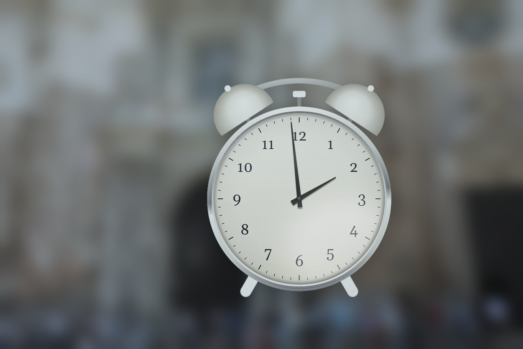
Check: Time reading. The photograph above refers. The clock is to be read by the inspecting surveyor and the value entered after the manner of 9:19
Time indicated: 1:59
